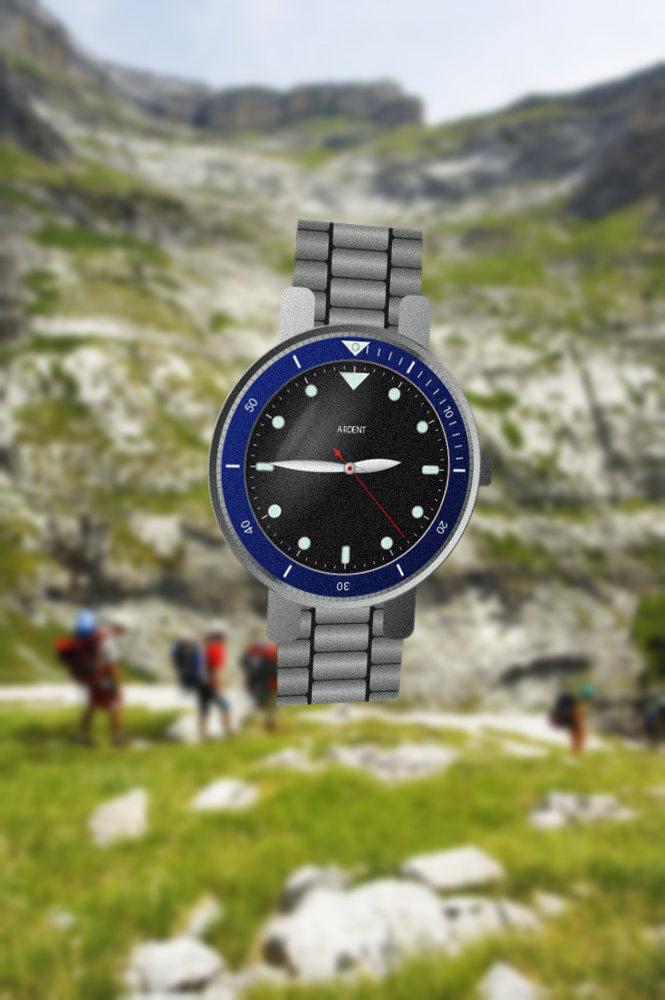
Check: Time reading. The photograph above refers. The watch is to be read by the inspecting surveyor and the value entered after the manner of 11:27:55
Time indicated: 2:45:23
